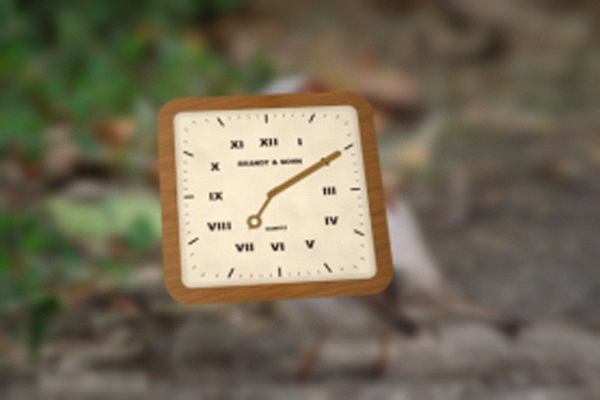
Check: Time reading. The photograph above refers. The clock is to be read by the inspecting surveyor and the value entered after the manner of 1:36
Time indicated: 7:10
